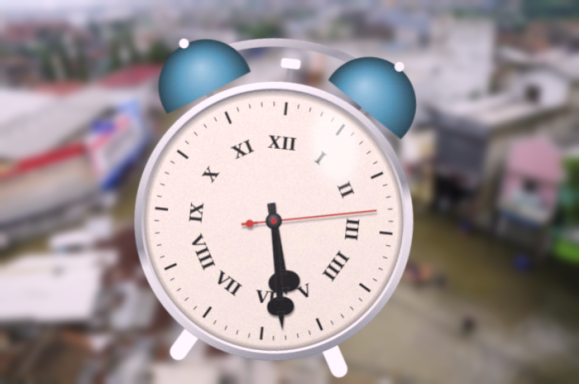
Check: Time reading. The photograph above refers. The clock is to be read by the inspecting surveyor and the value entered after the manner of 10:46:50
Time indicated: 5:28:13
